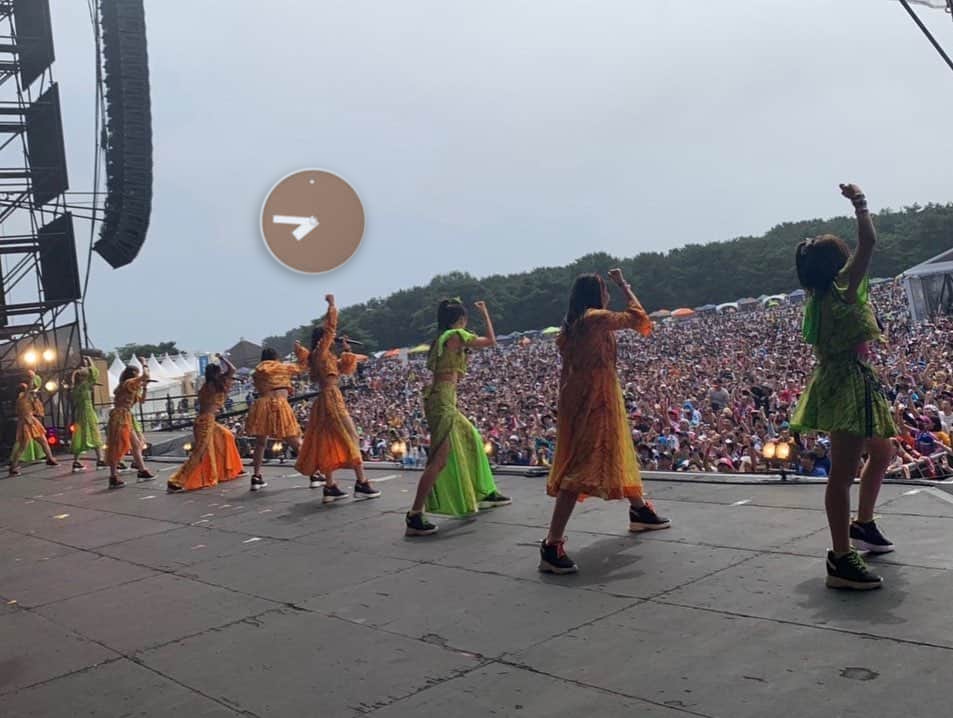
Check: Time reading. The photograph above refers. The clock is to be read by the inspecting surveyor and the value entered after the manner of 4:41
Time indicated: 7:46
